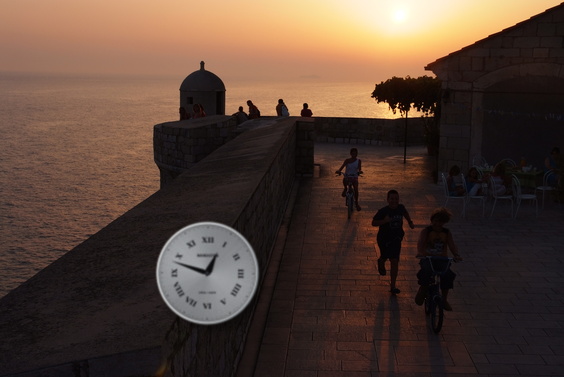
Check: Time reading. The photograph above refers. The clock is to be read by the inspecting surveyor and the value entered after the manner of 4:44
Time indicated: 12:48
